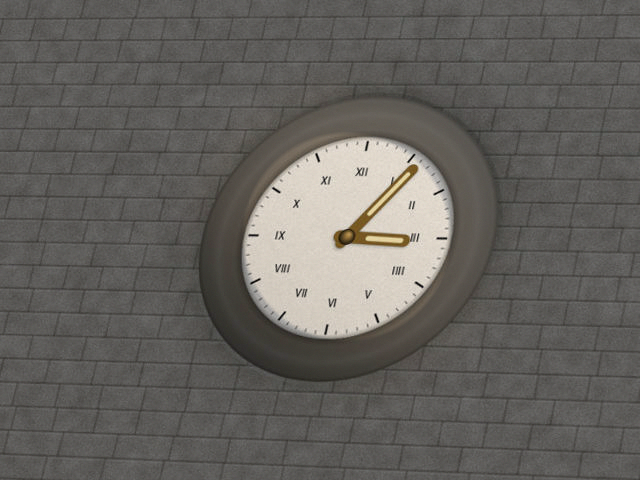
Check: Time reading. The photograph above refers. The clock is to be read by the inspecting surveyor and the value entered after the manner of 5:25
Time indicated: 3:06
